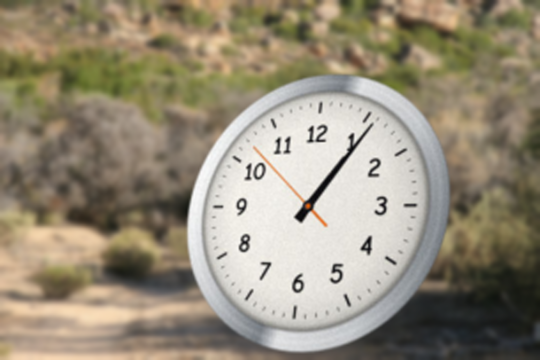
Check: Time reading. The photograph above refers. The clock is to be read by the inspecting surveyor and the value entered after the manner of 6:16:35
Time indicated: 1:05:52
